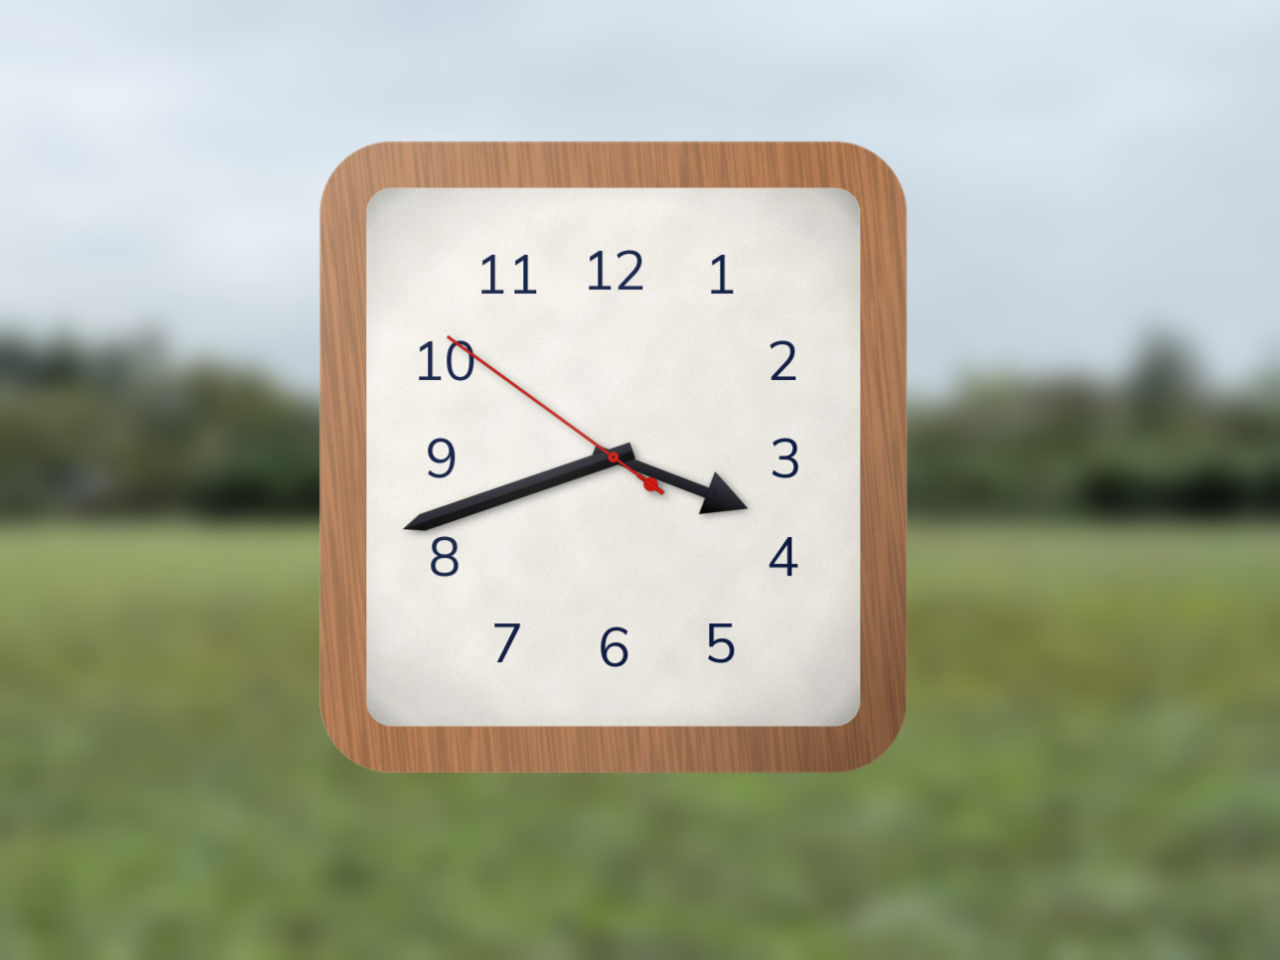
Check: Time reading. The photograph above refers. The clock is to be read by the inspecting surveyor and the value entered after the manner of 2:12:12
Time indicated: 3:41:51
